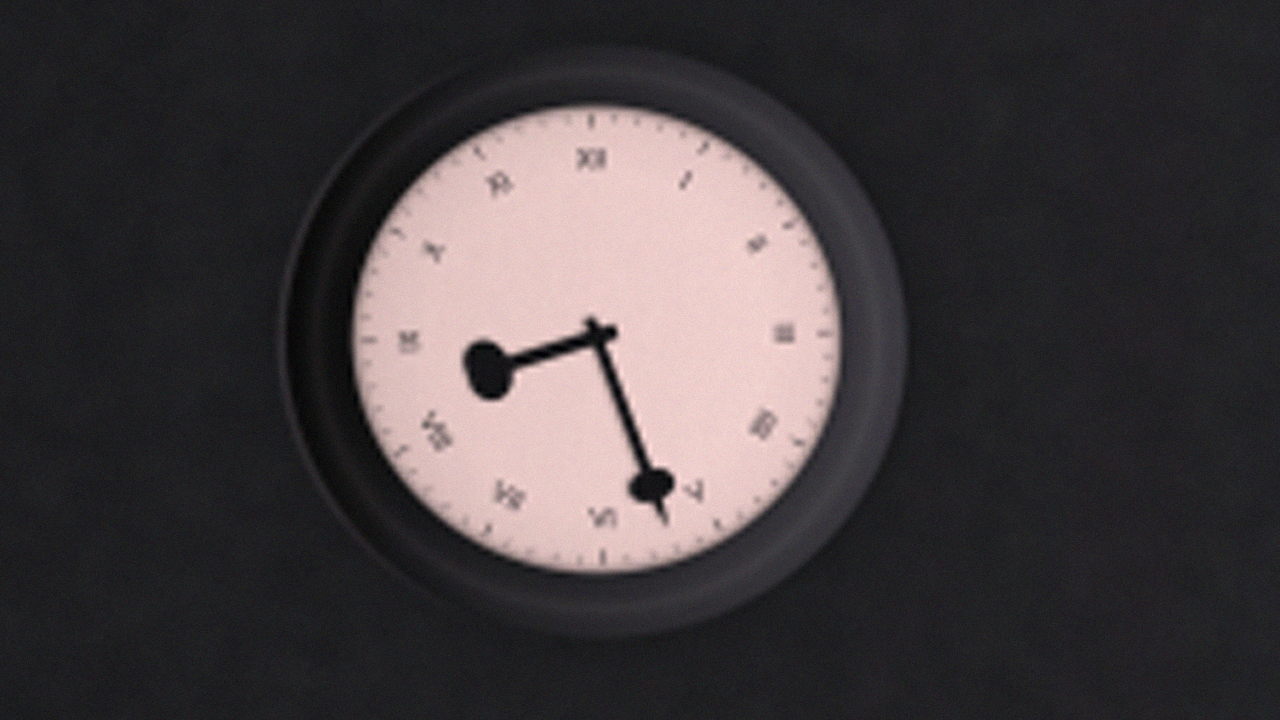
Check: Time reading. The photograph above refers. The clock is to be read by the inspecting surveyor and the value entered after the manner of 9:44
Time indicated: 8:27
